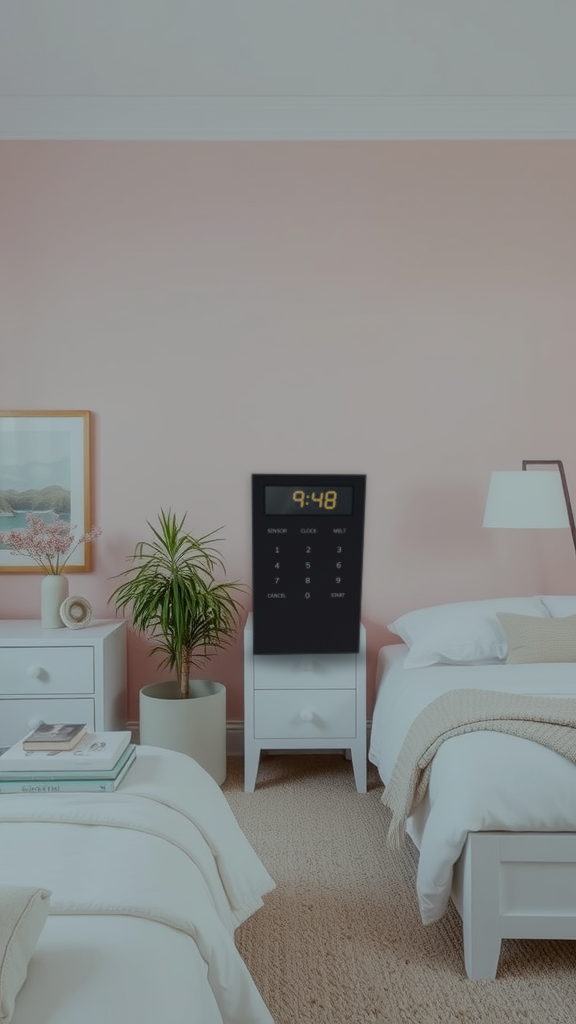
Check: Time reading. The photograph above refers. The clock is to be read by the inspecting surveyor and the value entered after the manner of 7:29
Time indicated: 9:48
